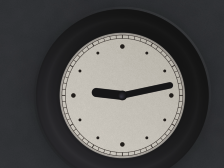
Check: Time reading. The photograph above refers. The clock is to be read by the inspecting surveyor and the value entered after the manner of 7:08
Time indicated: 9:13
